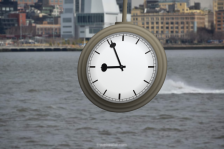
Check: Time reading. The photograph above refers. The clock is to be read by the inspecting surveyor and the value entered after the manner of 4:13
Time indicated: 8:56
